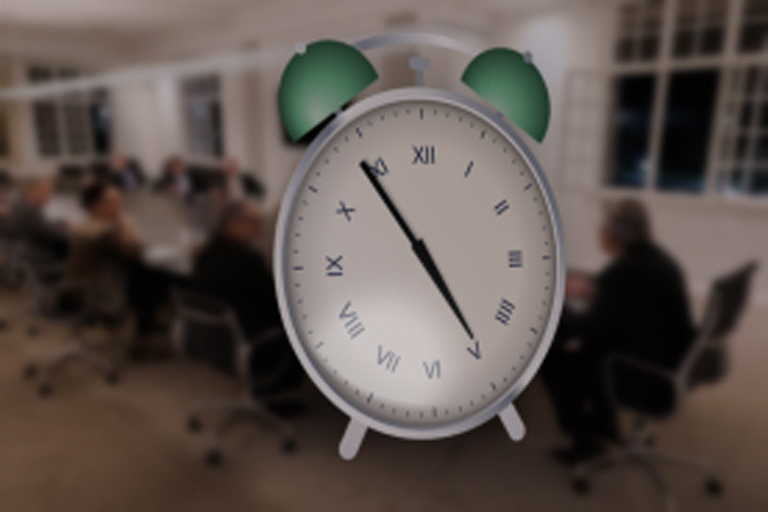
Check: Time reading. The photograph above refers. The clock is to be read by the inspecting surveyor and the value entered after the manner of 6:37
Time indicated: 4:54
